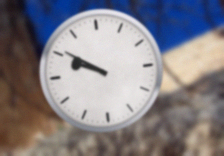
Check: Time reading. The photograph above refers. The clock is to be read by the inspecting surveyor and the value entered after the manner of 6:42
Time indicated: 9:51
